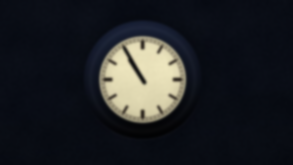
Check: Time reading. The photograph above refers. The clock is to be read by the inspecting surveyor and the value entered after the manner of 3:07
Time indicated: 10:55
